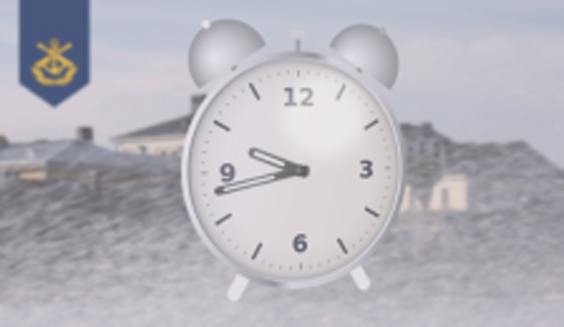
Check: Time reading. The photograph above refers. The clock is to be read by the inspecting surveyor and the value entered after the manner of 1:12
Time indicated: 9:43
